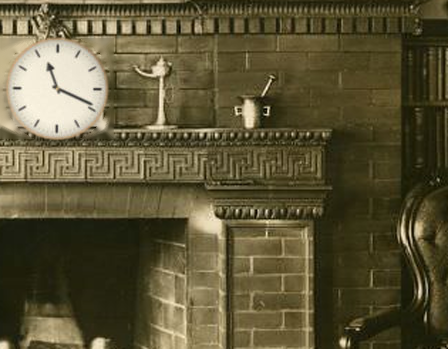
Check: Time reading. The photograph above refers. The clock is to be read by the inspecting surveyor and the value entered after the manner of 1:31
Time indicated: 11:19
